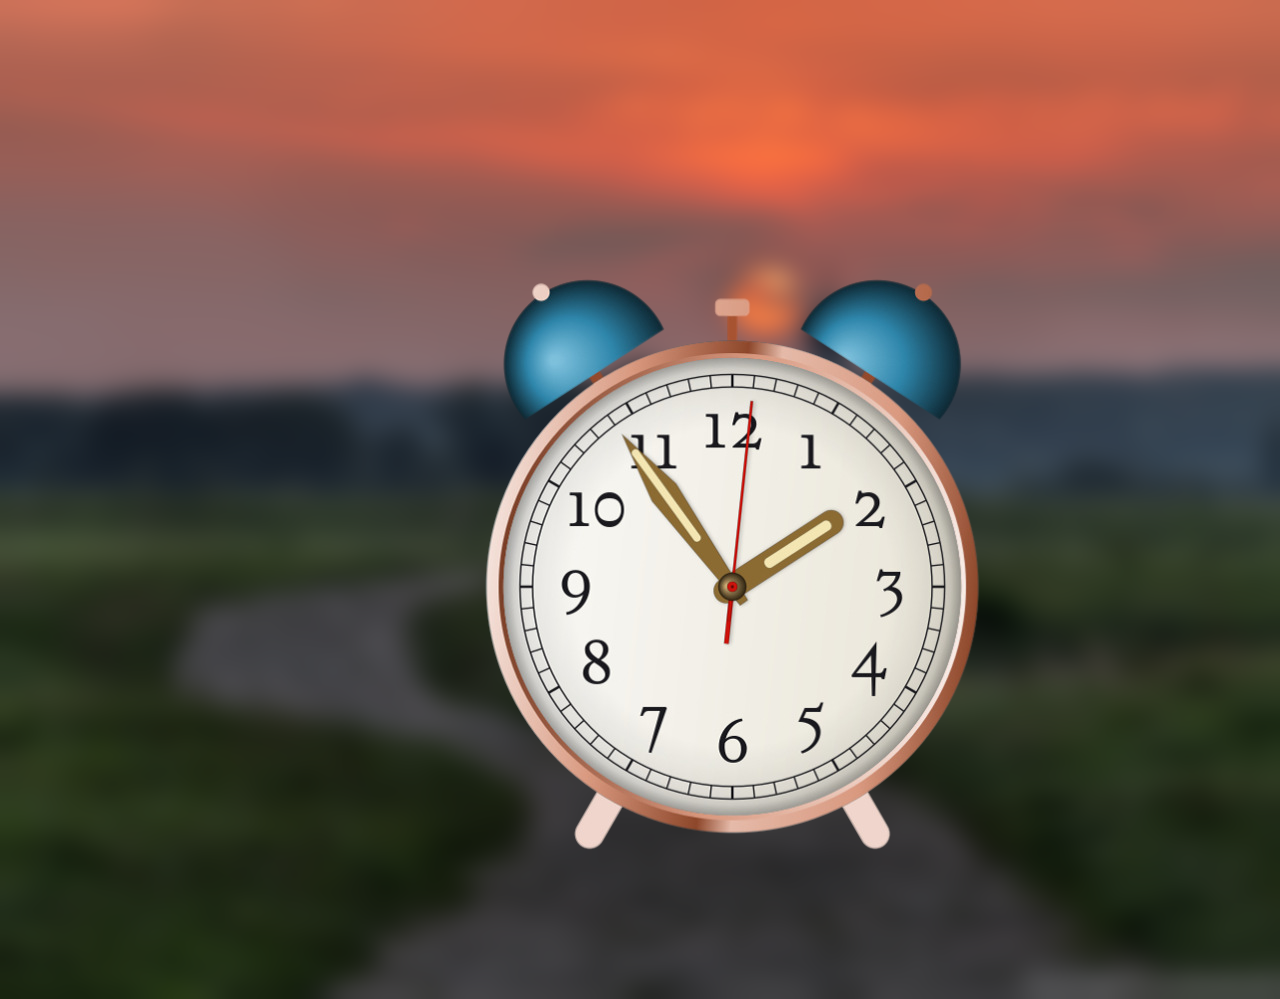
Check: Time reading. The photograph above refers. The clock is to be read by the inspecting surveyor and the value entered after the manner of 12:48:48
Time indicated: 1:54:01
